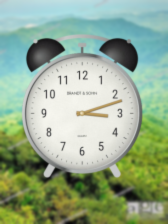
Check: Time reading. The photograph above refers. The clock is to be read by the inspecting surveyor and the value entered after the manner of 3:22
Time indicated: 3:12
